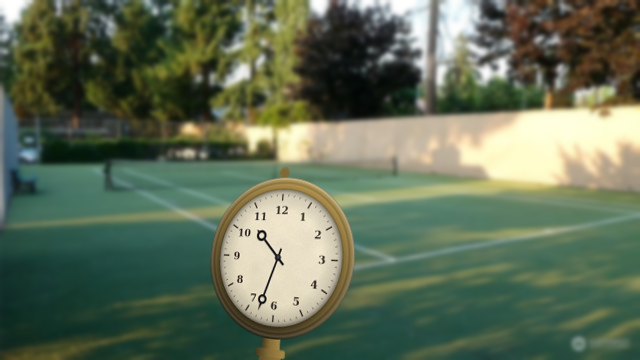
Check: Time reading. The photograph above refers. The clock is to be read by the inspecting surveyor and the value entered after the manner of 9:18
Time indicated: 10:33
